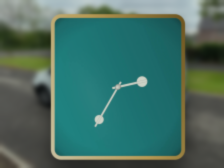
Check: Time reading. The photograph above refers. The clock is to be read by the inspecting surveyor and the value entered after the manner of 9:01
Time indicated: 2:35
